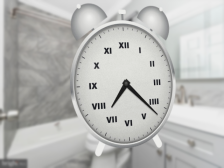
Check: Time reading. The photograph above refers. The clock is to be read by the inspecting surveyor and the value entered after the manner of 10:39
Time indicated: 7:22
